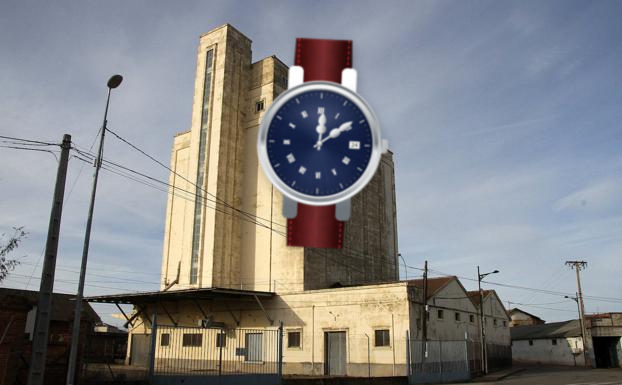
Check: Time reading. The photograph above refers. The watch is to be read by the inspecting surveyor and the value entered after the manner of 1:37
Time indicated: 12:09
